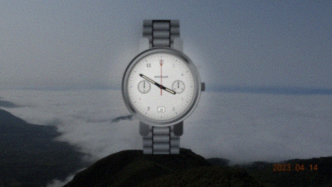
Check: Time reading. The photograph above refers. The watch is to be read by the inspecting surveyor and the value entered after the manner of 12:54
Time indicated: 3:50
